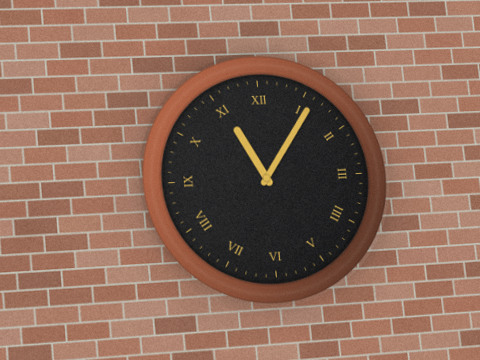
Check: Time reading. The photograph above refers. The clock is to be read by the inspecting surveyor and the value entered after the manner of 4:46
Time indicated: 11:06
